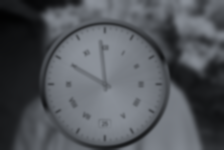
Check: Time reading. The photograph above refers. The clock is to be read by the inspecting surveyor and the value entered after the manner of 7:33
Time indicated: 9:59
